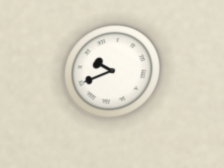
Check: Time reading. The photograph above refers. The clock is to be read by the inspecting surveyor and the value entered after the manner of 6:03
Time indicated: 10:45
